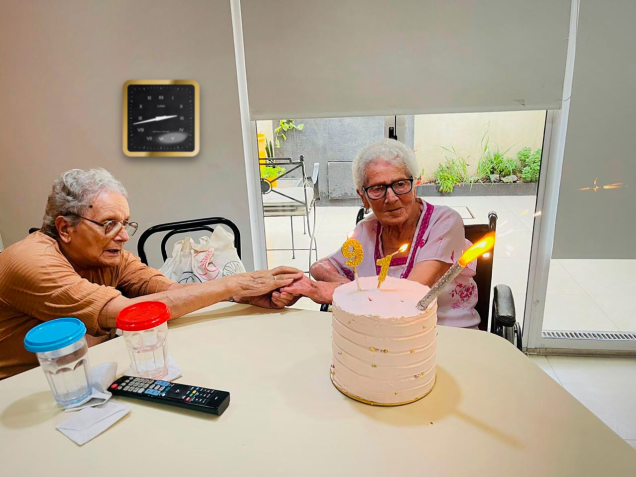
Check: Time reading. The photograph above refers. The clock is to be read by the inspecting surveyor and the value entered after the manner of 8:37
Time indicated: 2:43
